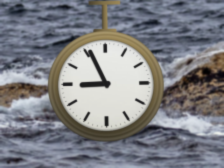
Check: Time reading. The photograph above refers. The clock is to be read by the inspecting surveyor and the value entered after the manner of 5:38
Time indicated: 8:56
